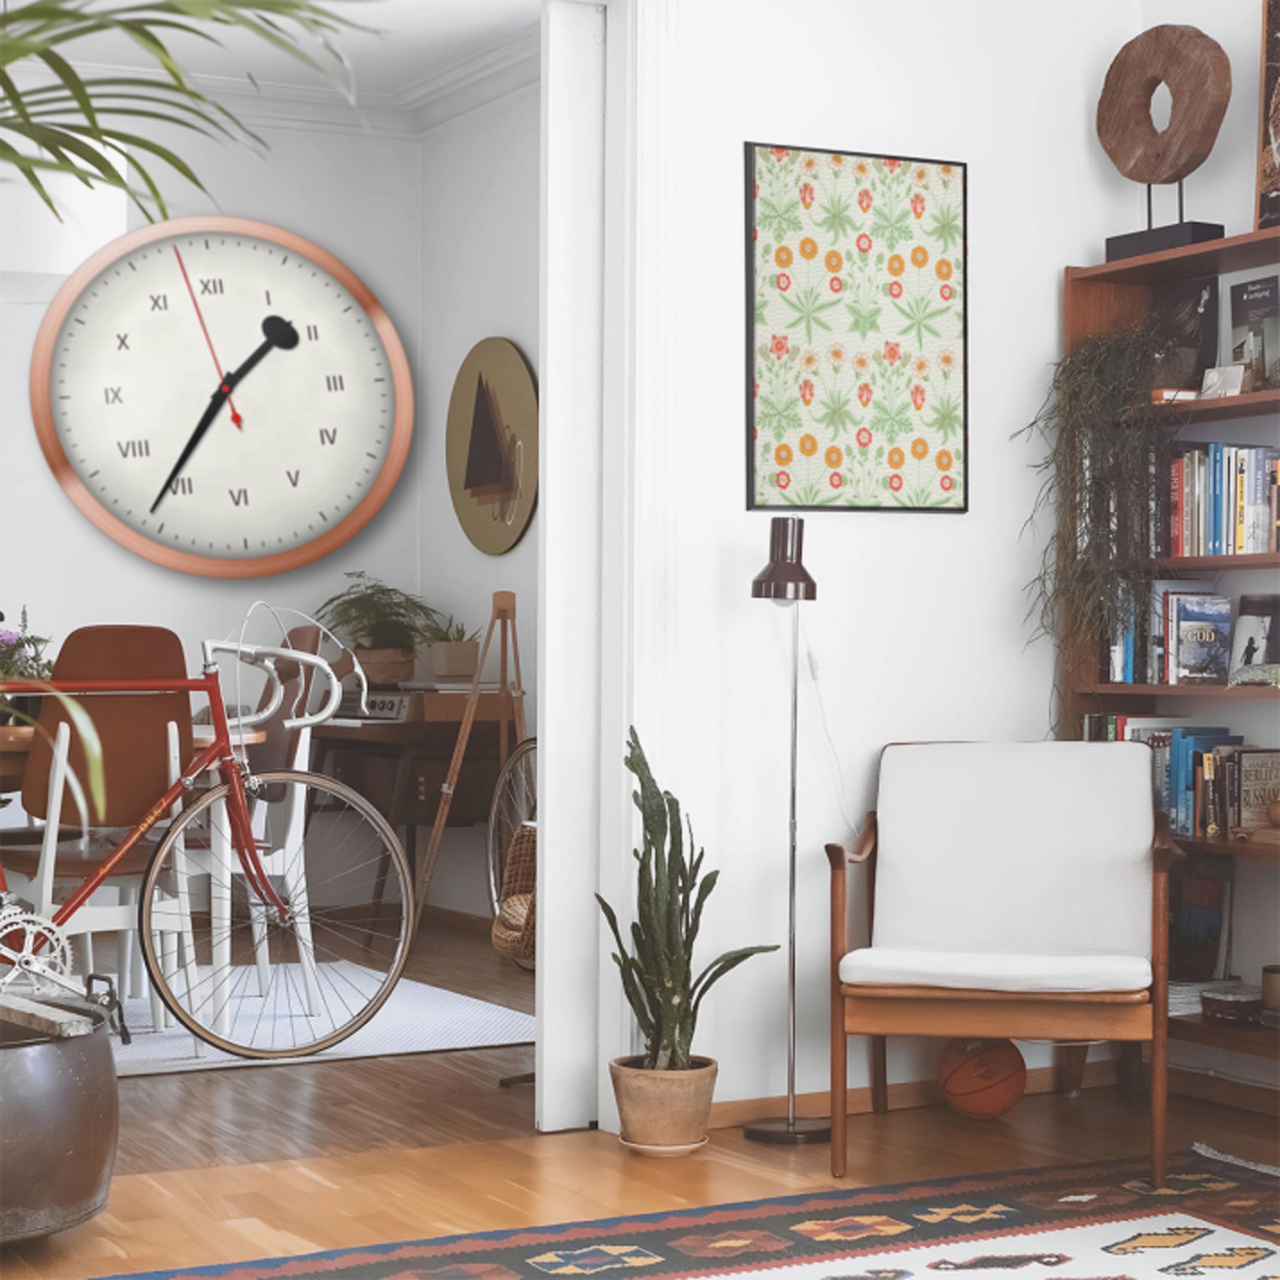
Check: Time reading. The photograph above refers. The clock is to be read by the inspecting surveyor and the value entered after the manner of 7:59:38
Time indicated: 1:35:58
